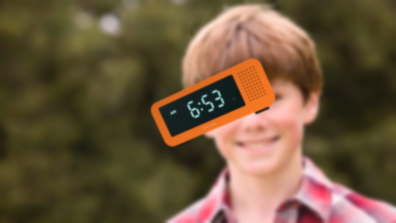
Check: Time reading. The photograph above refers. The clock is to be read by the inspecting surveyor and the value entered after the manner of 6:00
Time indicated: 6:53
